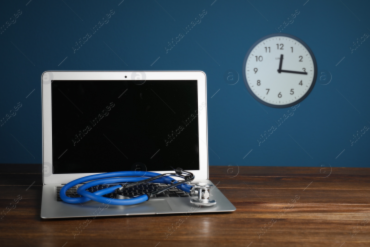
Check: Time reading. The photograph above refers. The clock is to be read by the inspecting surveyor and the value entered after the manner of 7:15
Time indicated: 12:16
